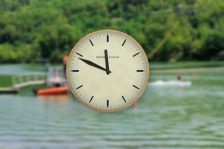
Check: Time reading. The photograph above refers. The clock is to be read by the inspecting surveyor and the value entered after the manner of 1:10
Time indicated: 11:49
